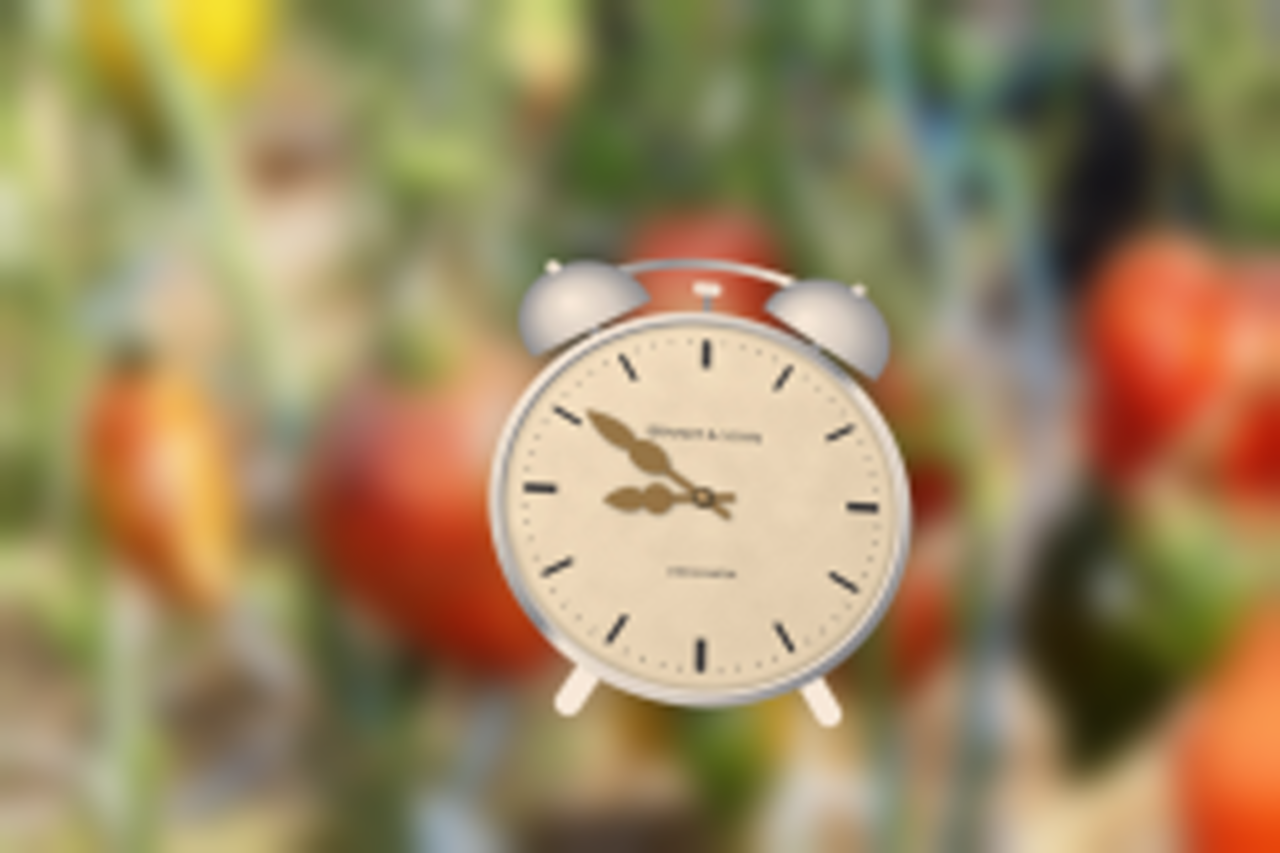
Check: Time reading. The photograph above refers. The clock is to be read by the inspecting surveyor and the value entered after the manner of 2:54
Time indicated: 8:51
